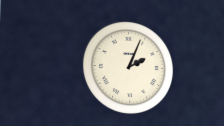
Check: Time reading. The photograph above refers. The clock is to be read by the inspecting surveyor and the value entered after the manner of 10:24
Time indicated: 2:04
